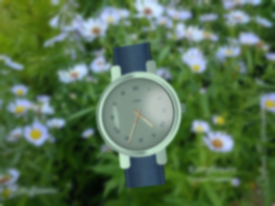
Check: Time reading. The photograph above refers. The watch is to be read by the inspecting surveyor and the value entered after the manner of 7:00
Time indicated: 4:34
